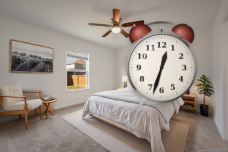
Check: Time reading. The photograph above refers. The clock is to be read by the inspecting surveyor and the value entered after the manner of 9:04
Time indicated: 12:33
